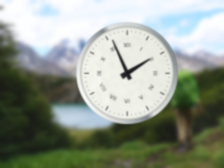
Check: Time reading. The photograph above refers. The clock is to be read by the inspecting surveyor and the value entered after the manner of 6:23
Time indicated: 1:56
